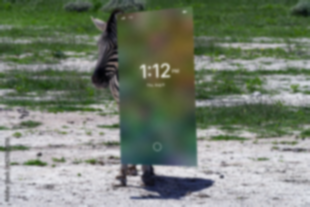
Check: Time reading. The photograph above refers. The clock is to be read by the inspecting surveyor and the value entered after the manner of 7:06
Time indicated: 1:12
